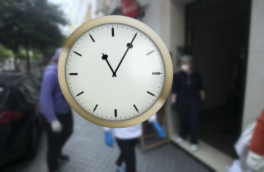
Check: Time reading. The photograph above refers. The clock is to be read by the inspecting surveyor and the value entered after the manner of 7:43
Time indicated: 11:05
